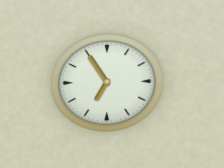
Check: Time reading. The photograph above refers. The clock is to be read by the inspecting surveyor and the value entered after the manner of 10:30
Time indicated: 6:55
